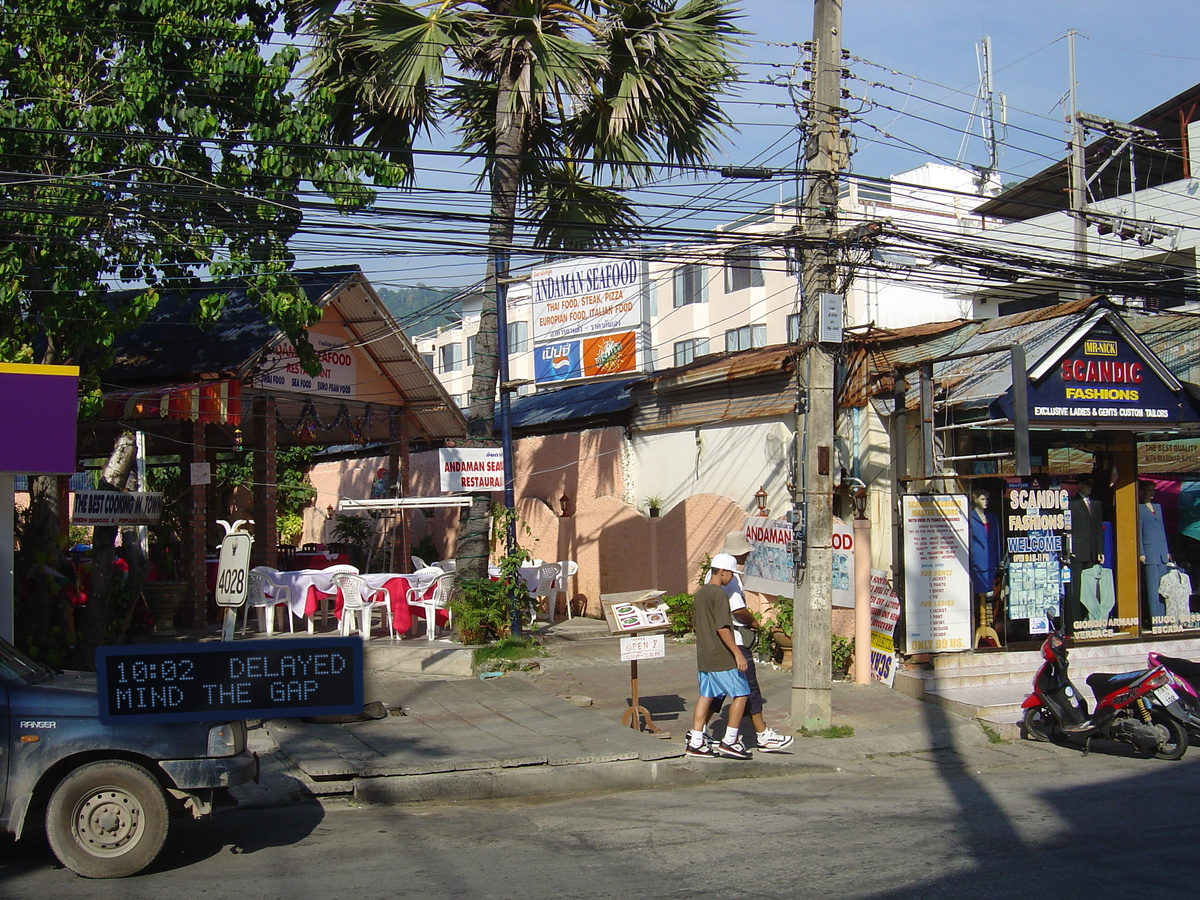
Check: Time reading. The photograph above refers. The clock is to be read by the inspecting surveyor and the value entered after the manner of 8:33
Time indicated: 10:02
